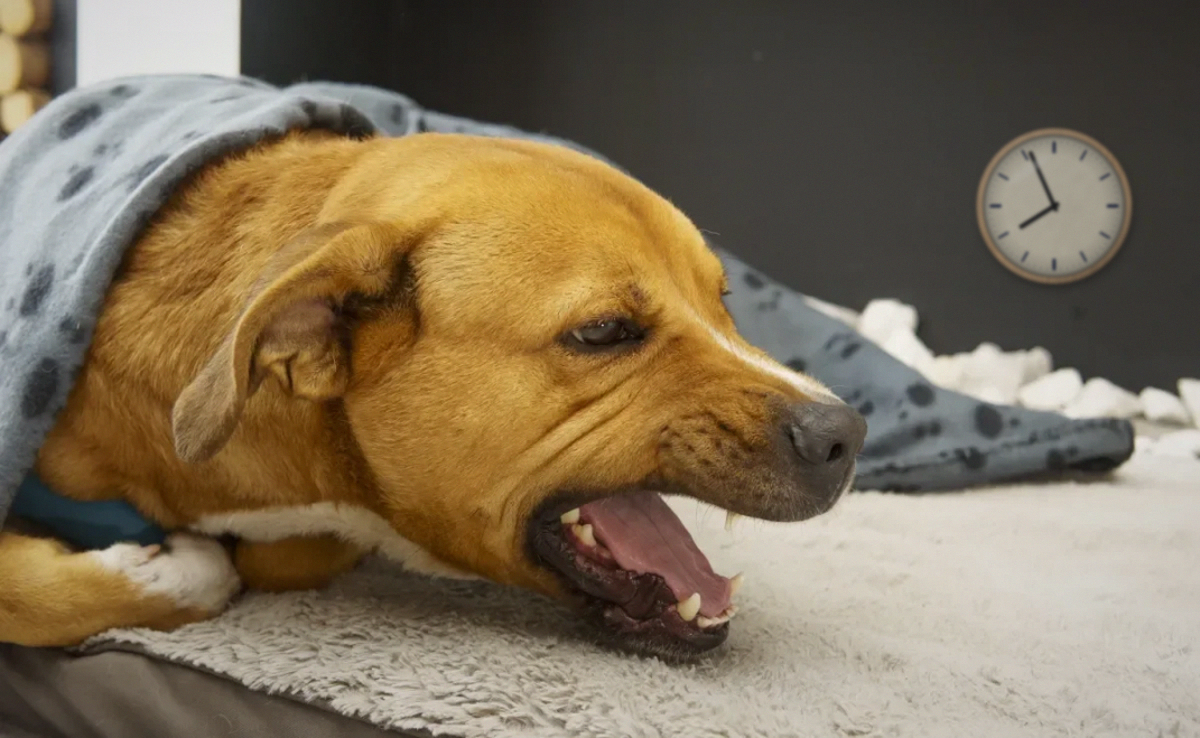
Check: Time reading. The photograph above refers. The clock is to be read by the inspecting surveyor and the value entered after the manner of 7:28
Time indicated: 7:56
